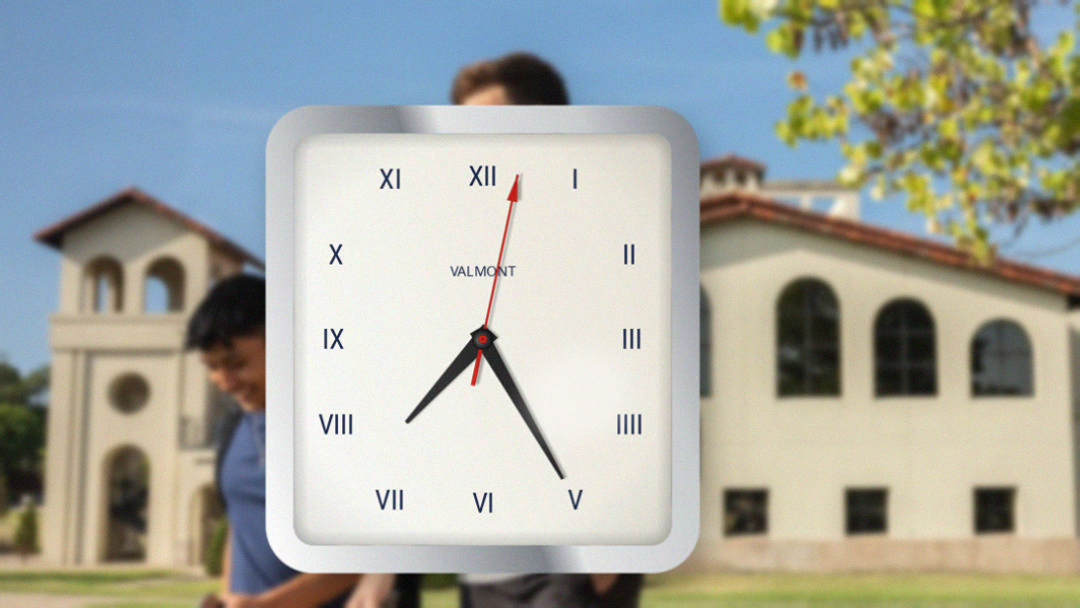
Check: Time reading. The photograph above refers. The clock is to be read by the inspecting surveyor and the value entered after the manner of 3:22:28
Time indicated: 7:25:02
